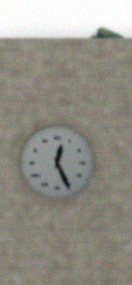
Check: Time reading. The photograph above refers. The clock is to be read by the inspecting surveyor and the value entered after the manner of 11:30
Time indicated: 12:26
